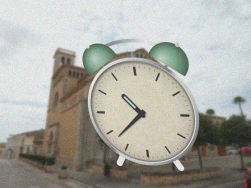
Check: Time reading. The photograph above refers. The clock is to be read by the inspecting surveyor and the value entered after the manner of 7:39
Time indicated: 10:38
